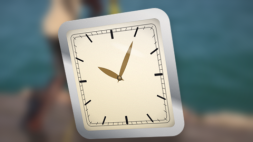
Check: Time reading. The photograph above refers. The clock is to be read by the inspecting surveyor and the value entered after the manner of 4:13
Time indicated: 10:05
